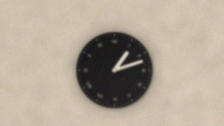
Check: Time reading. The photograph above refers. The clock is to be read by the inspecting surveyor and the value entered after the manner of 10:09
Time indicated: 1:12
